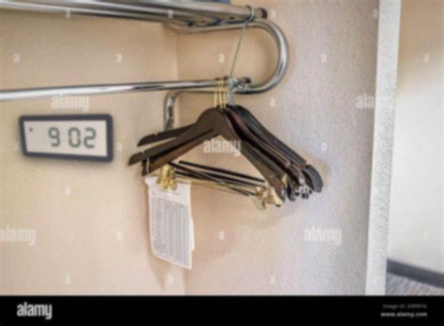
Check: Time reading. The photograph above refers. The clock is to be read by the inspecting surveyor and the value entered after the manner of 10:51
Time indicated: 9:02
